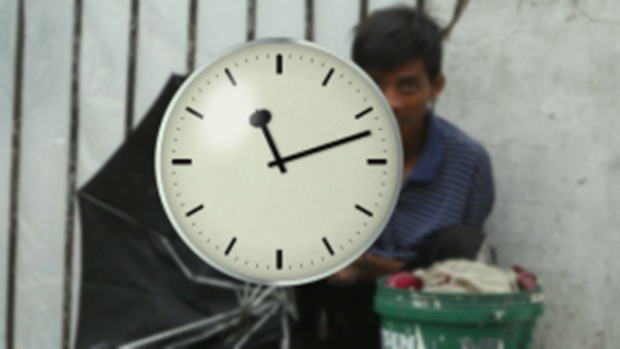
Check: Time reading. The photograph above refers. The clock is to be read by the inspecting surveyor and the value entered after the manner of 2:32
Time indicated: 11:12
